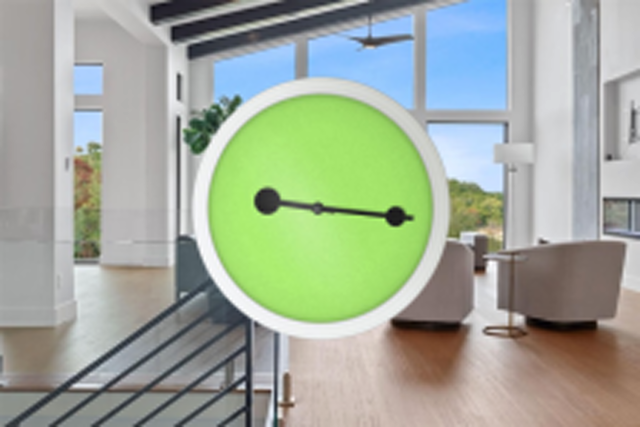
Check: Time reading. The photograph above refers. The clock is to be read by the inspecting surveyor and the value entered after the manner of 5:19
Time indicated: 9:16
